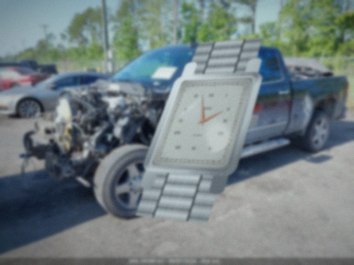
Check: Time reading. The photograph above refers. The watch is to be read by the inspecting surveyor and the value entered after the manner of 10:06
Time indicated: 1:57
